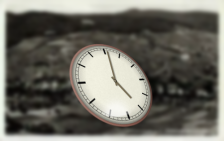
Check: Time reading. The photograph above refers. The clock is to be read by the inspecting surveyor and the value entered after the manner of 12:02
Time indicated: 5:01
